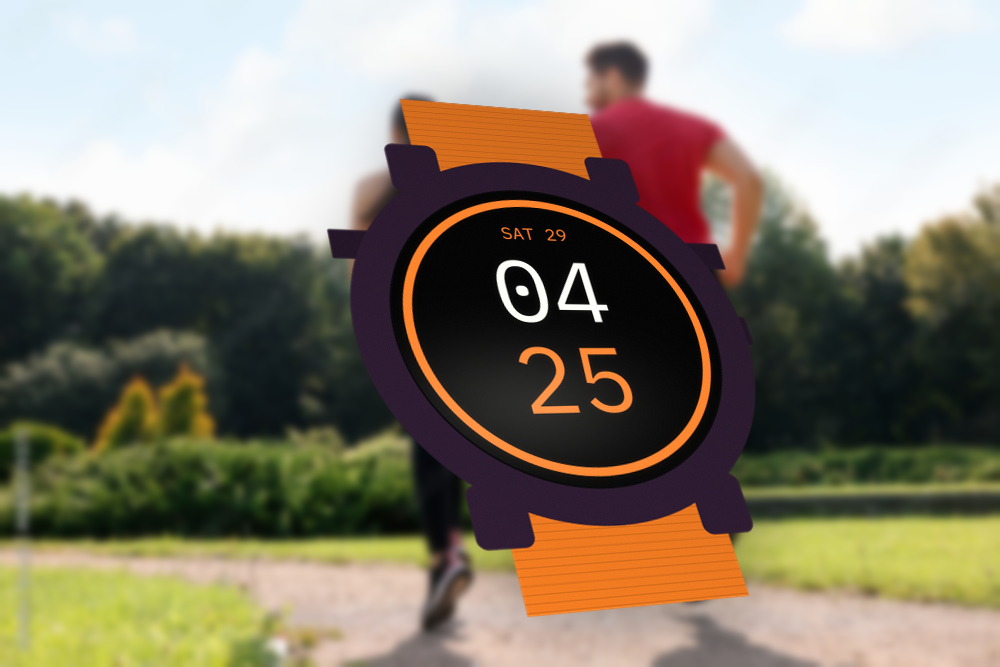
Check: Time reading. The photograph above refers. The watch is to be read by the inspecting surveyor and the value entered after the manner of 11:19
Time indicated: 4:25
